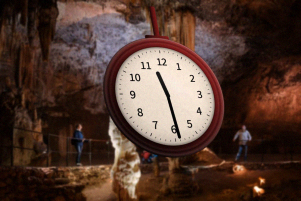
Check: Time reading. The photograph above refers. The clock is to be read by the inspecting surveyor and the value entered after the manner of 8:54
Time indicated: 11:29
